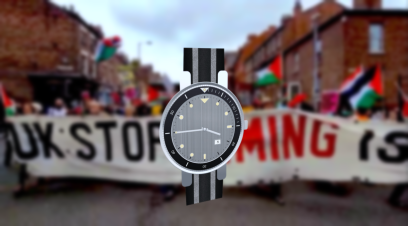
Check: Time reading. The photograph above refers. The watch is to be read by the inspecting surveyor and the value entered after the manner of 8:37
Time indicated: 3:45
